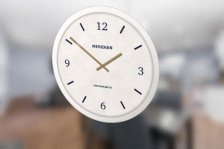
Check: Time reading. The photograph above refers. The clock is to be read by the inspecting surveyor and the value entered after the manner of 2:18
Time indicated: 1:51
